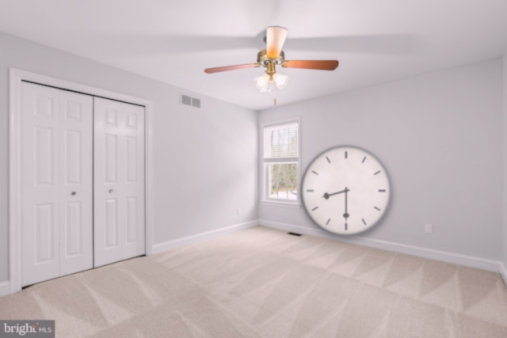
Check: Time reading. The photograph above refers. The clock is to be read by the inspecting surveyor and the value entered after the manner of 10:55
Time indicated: 8:30
